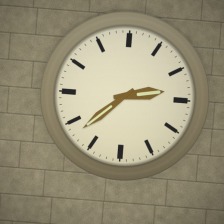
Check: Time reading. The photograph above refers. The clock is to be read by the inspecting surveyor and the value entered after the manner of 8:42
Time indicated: 2:38
